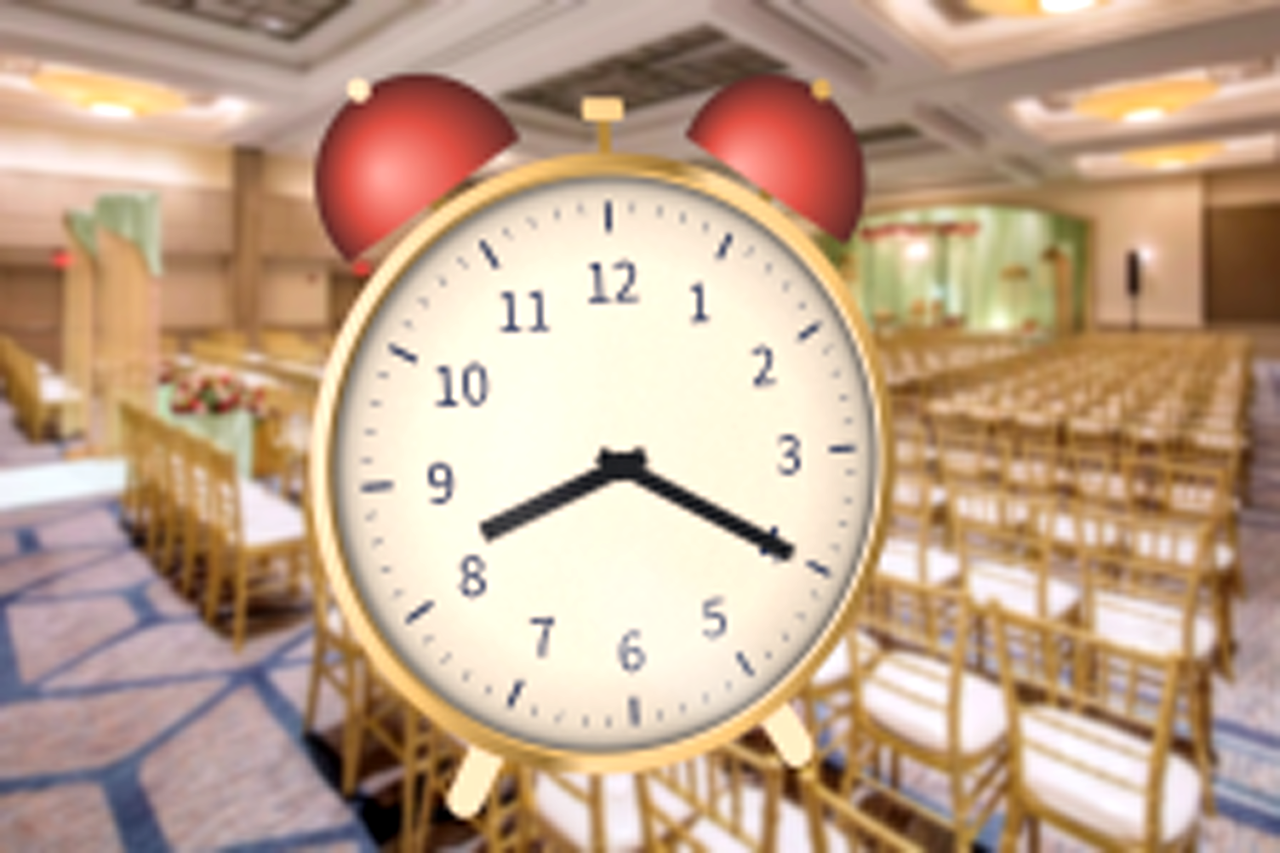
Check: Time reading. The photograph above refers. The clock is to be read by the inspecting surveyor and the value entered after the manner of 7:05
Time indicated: 8:20
